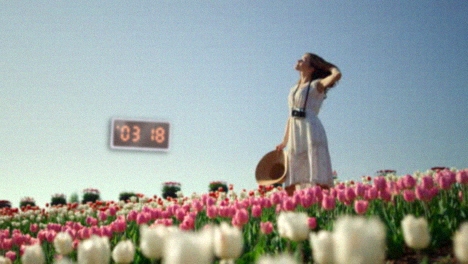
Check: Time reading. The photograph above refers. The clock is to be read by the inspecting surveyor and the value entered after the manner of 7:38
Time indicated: 3:18
